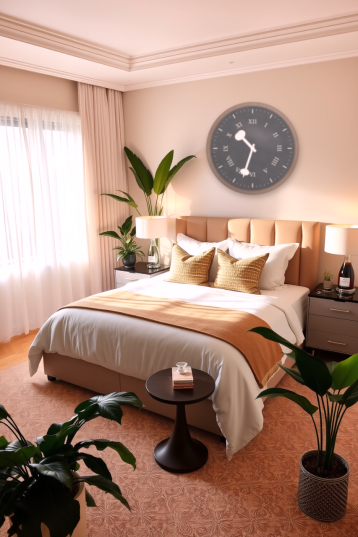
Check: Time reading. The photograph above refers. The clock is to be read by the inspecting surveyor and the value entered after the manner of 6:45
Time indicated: 10:33
